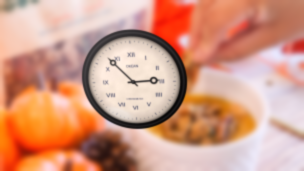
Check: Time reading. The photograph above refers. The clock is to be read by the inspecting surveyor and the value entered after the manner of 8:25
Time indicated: 2:53
